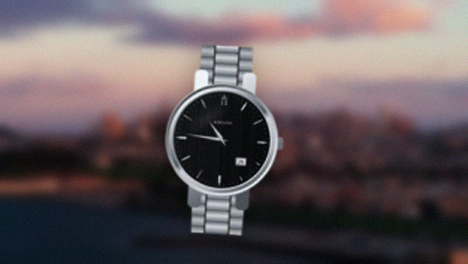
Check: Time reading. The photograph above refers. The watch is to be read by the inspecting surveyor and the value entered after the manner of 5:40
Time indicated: 10:46
